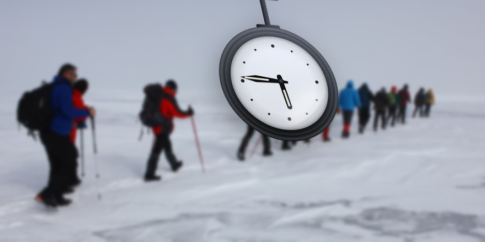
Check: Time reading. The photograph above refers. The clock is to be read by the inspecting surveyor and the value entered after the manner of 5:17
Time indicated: 5:46
